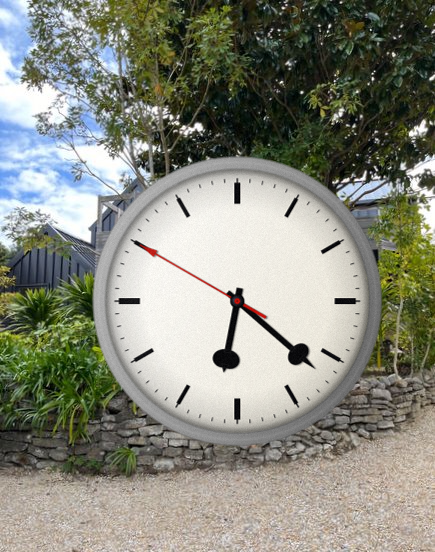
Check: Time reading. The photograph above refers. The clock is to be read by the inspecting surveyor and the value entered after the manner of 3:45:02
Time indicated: 6:21:50
